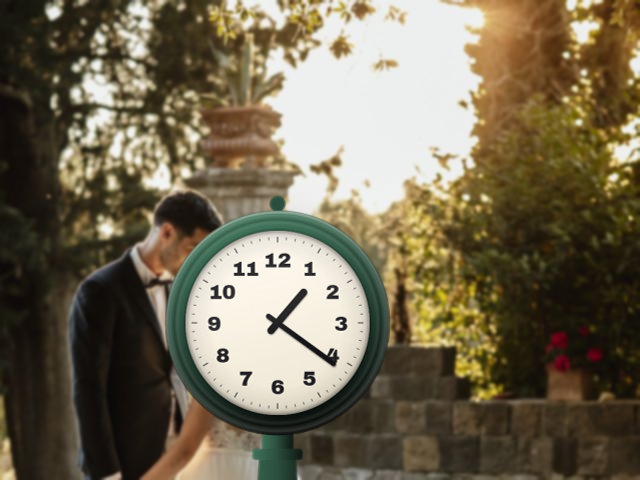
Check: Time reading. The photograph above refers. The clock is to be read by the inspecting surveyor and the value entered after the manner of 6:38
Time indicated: 1:21
